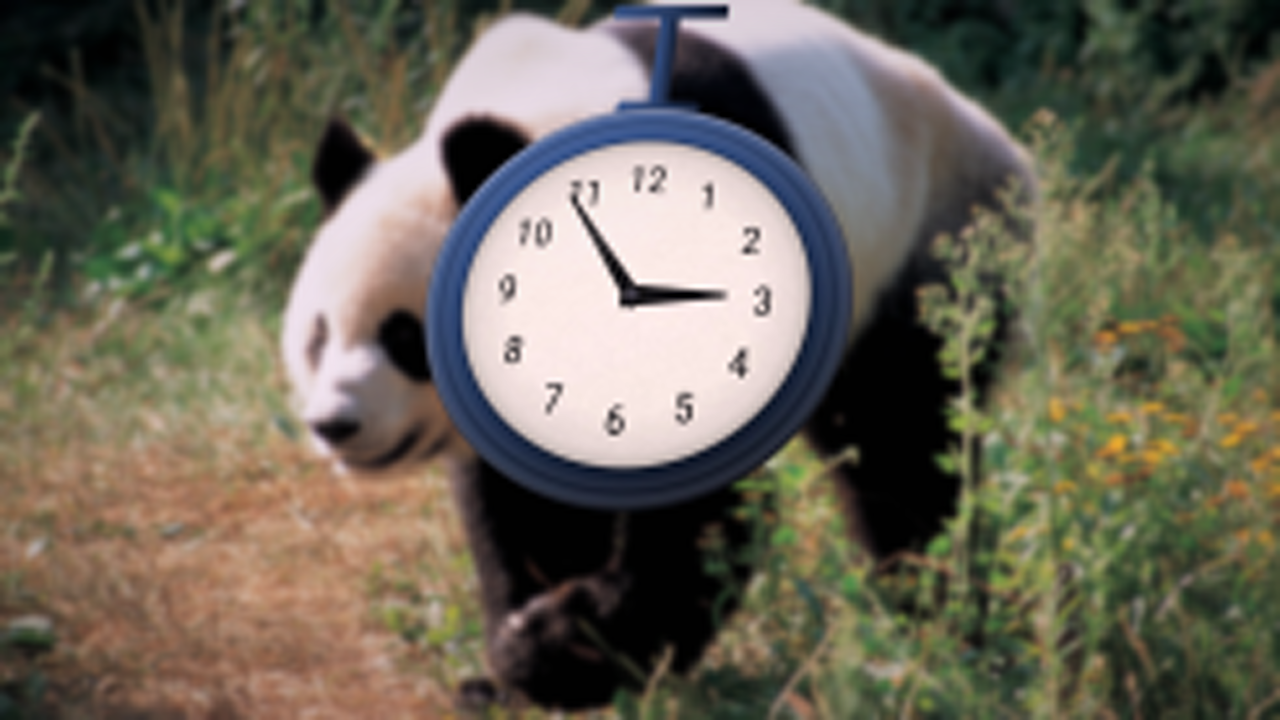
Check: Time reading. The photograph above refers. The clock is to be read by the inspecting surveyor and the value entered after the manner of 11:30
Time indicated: 2:54
